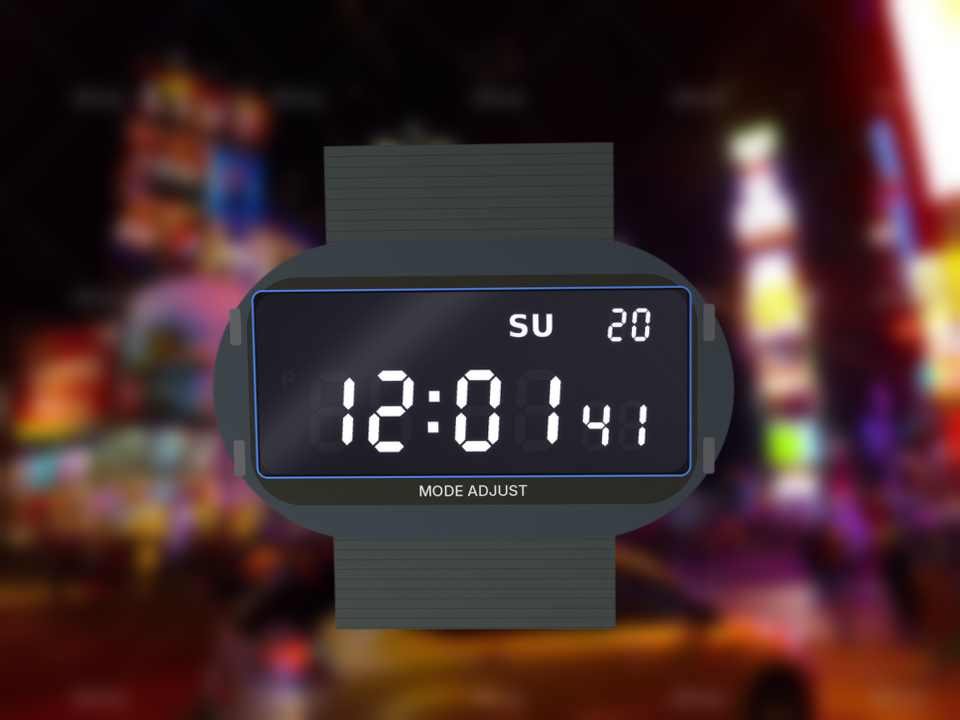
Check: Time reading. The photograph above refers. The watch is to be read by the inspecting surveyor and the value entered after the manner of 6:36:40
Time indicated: 12:01:41
